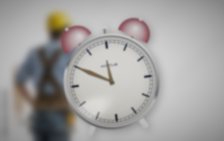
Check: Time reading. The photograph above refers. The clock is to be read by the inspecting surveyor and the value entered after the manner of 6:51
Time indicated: 11:50
